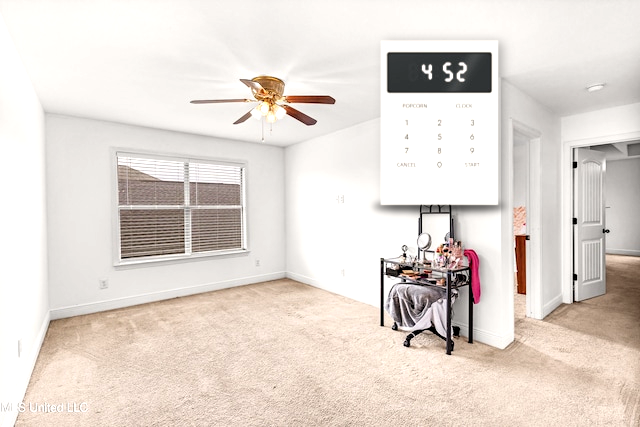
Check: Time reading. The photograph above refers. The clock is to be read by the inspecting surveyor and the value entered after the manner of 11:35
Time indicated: 4:52
